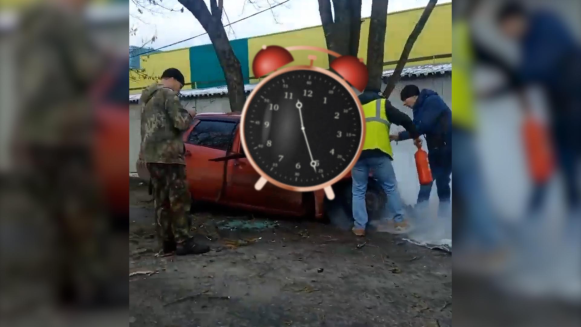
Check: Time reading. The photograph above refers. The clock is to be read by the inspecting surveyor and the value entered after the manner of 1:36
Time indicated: 11:26
